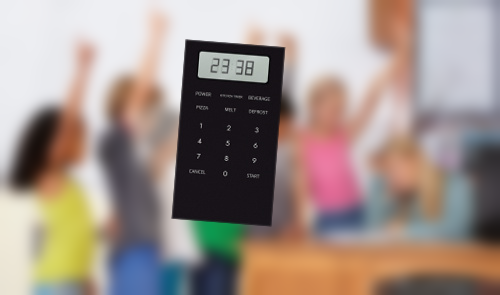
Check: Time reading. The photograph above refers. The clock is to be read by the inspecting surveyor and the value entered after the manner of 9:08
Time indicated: 23:38
